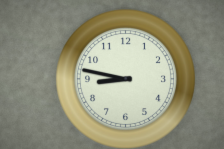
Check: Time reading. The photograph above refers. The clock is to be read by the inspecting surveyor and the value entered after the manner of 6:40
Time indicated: 8:47
